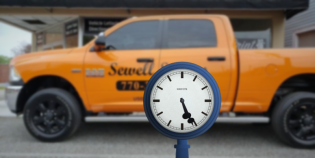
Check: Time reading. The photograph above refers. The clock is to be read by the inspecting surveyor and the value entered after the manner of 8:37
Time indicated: 5:26
